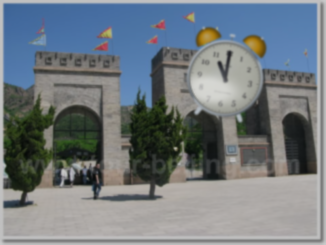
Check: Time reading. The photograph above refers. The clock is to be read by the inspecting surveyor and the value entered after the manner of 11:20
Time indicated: 11:00
